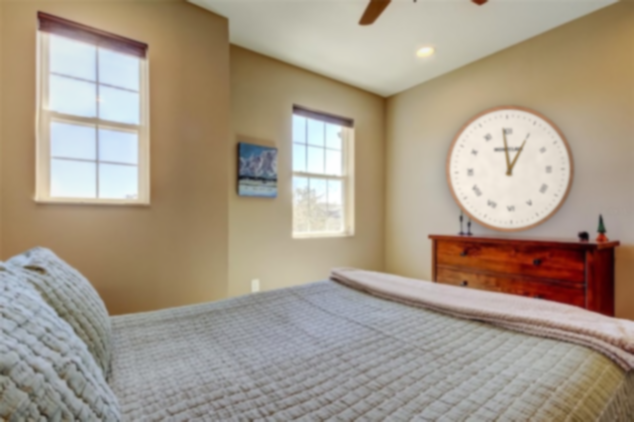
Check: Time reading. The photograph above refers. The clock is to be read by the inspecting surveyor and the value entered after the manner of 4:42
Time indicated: 12:59
